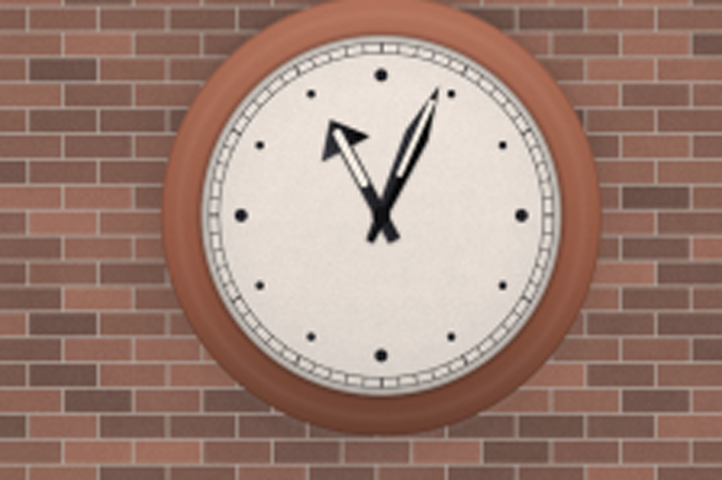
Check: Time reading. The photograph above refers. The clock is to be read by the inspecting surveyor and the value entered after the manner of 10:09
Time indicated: 11:04
